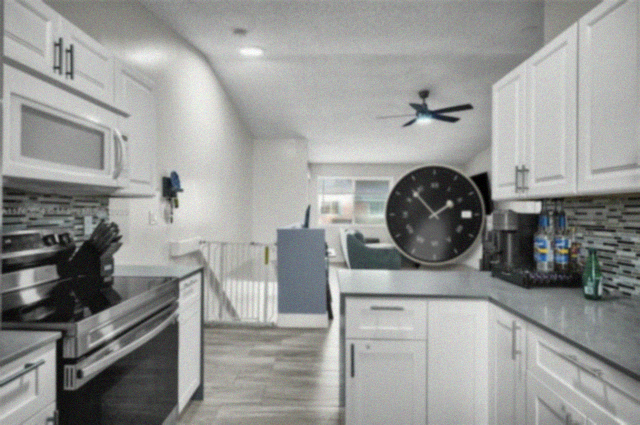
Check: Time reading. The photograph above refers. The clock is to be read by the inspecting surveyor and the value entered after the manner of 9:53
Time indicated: 1:53
